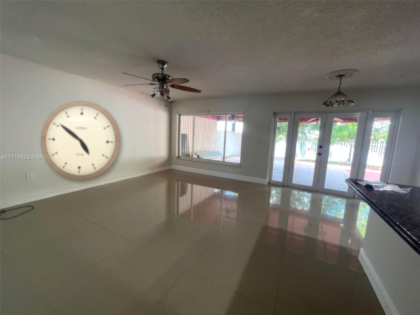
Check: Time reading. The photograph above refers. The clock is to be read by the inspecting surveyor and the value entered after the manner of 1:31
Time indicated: 4:51
